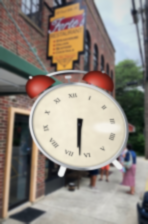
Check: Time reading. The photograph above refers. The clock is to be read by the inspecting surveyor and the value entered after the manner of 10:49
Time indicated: 6:32
